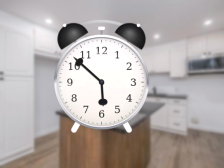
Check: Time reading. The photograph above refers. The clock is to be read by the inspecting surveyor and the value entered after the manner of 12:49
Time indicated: 5:52
